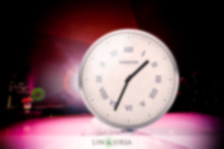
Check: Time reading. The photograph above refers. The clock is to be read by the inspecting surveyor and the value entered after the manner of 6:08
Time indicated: 1:34
